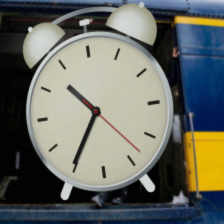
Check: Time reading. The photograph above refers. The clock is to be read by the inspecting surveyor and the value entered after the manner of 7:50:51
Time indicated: 10:35:23
